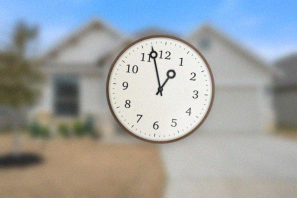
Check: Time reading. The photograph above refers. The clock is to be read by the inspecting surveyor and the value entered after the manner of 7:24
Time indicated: 12:57
